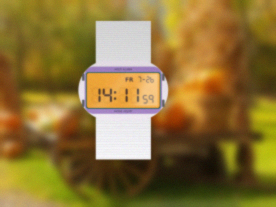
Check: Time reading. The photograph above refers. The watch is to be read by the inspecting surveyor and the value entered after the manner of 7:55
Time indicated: 14:11
